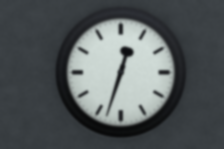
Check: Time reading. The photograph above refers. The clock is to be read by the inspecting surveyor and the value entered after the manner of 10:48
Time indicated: 12:33
